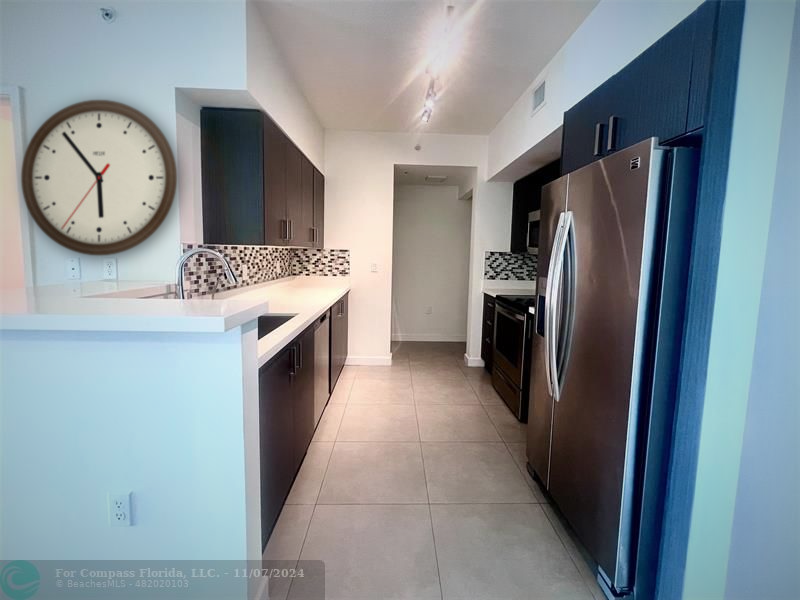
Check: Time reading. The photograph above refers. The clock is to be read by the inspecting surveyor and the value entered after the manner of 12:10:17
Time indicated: 5:53:36
